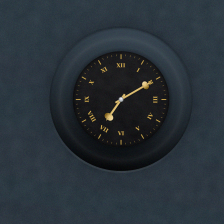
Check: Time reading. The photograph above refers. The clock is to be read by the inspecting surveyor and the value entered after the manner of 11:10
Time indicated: 7:10
